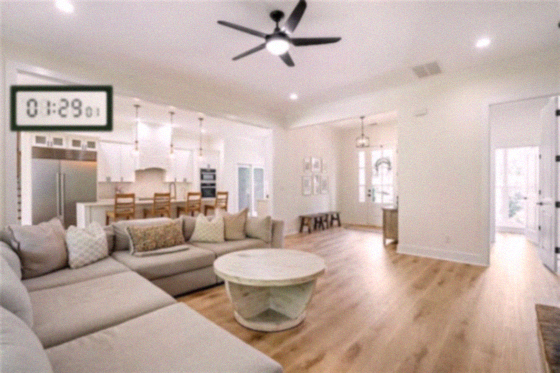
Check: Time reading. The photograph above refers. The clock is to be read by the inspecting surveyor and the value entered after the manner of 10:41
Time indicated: 1:29
